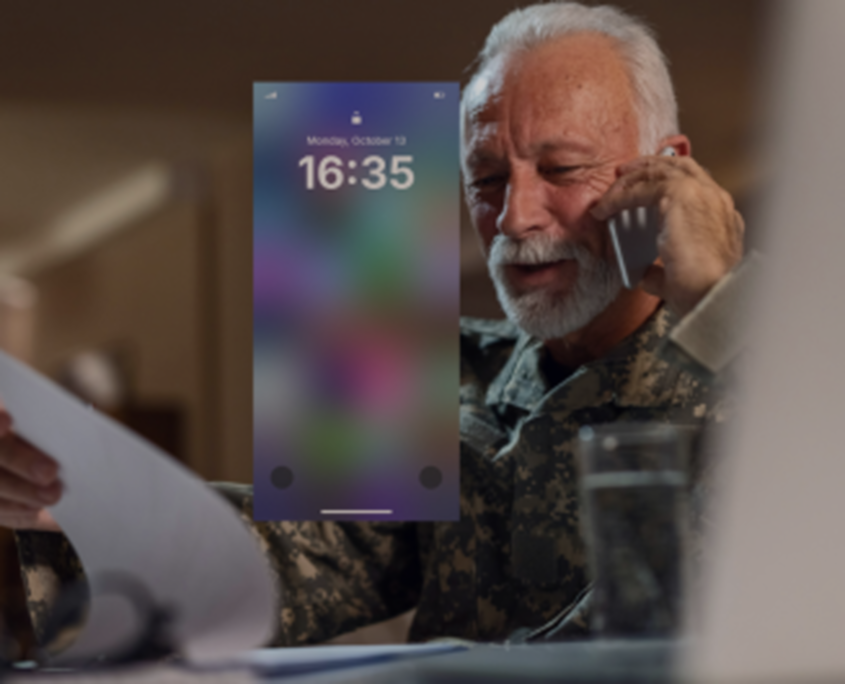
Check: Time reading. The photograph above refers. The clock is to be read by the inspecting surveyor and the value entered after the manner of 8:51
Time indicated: 16:35
